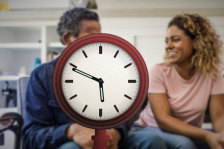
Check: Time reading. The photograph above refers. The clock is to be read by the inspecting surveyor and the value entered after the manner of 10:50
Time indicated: 5:49
